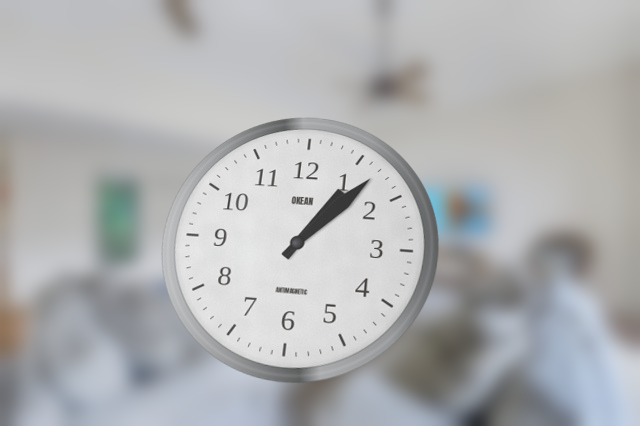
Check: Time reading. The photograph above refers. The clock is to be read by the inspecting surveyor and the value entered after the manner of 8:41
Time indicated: 1:07
